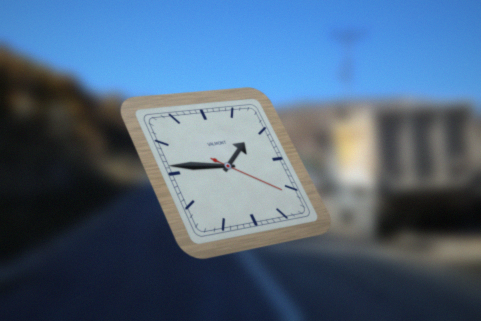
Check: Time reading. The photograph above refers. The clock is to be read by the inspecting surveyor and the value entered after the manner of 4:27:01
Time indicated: 1:46:21
